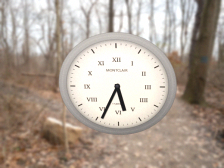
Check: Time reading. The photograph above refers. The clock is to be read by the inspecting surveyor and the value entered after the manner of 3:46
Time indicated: 5:34
